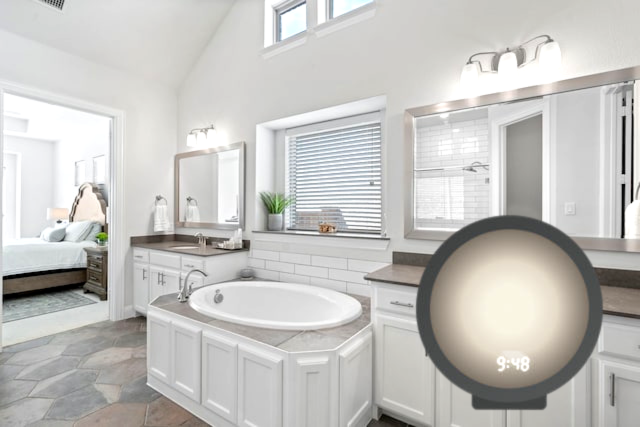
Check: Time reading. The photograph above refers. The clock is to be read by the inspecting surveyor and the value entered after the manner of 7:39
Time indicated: 9:48
